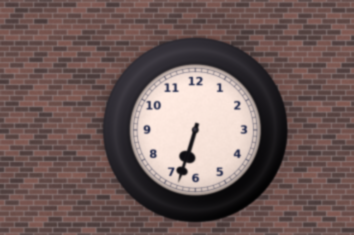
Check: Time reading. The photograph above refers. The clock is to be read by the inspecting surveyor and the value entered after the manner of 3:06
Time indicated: 6:33
